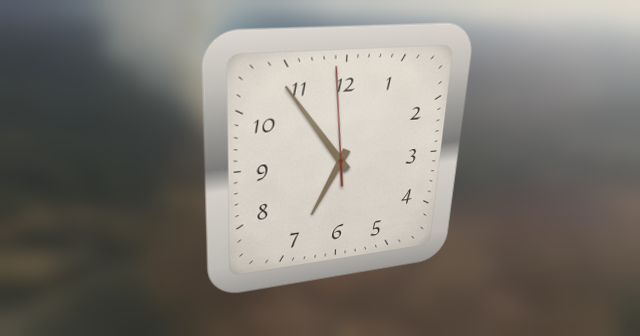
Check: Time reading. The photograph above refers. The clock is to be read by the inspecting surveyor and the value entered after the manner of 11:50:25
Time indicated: 6:53:59
